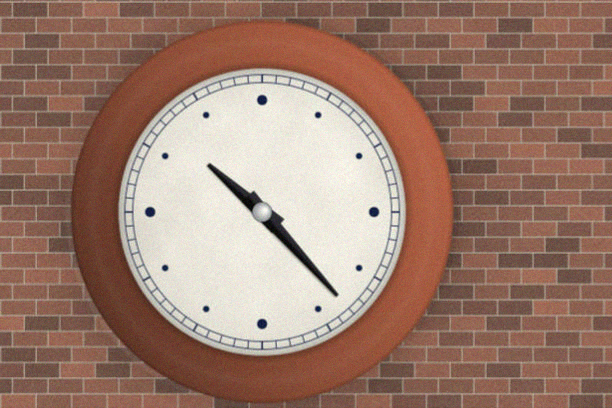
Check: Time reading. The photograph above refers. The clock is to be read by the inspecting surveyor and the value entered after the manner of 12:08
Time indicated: 10:23
